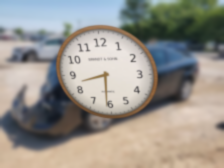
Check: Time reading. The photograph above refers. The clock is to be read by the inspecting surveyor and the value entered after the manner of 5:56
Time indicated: 8:31
